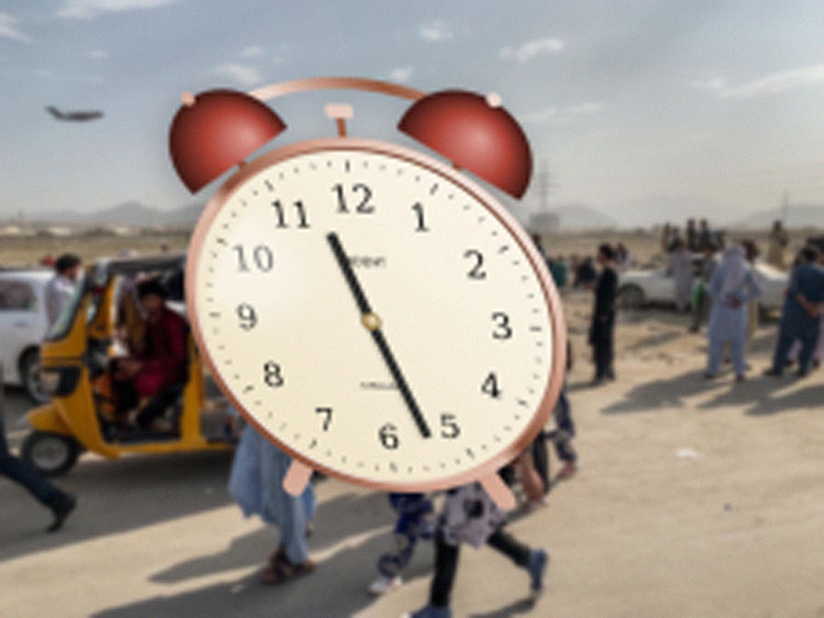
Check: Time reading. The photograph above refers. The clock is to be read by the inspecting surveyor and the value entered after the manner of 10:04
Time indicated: 11:27
